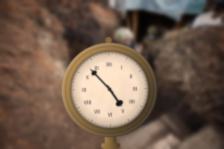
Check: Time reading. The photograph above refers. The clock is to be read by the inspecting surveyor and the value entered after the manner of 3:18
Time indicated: 4:53
